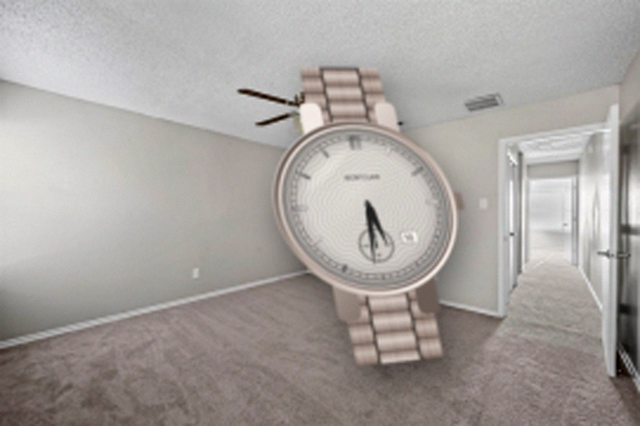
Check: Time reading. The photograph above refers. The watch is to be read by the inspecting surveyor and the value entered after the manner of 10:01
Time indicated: 5:31
